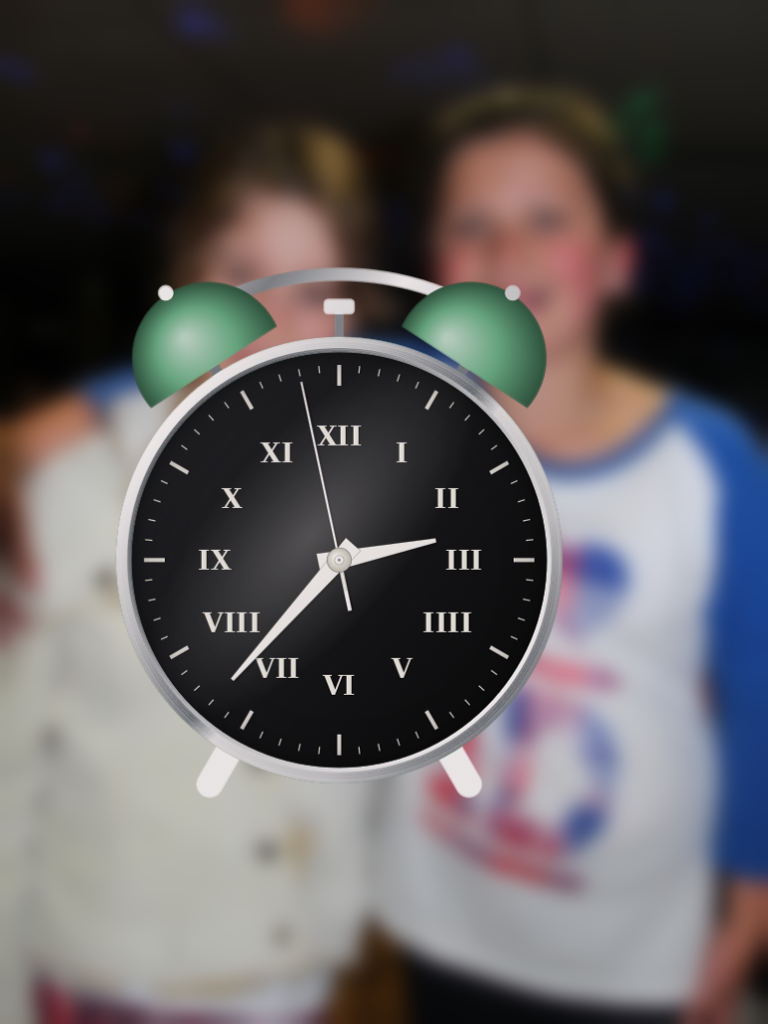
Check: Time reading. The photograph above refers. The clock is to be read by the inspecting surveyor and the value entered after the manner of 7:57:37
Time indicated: 2:36:58
